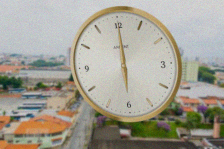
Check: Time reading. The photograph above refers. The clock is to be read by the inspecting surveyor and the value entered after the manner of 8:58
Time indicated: 6:00
